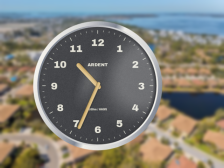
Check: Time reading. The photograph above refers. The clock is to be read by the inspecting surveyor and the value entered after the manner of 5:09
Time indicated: 10:34
